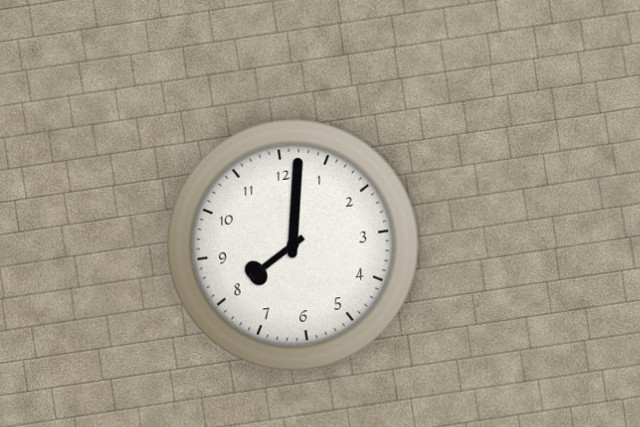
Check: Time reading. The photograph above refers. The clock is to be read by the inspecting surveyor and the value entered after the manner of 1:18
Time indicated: 8:02
